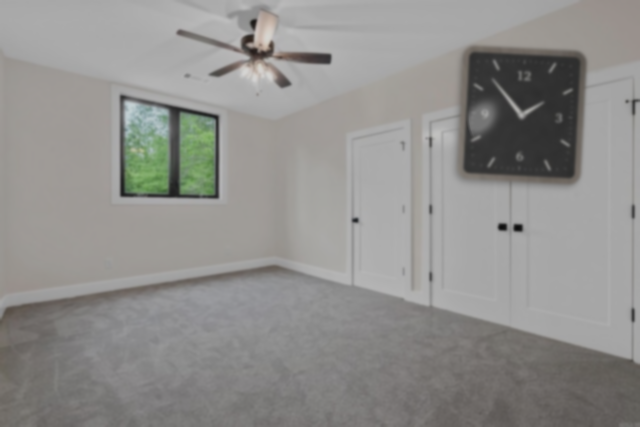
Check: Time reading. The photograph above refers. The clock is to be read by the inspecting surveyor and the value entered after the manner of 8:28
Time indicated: 1:53
